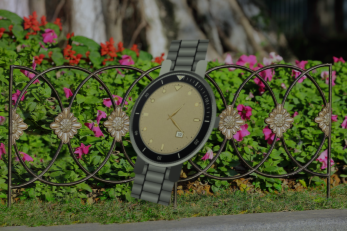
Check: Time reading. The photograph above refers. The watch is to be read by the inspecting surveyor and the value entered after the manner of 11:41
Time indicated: 1:21
